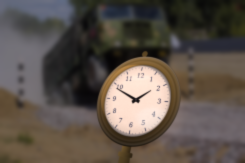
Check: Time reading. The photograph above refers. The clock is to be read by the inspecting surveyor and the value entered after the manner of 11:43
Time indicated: 1:49
